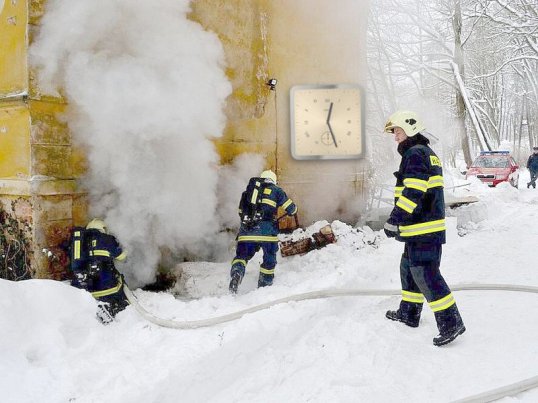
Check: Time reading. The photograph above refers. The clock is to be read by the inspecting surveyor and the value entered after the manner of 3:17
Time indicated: 12:27
